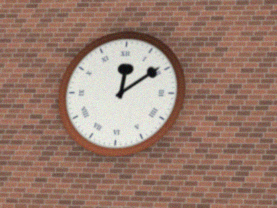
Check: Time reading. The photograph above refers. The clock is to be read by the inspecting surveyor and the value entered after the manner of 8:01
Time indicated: 12:09
